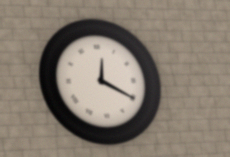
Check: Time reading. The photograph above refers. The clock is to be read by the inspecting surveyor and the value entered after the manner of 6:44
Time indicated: 12:20
